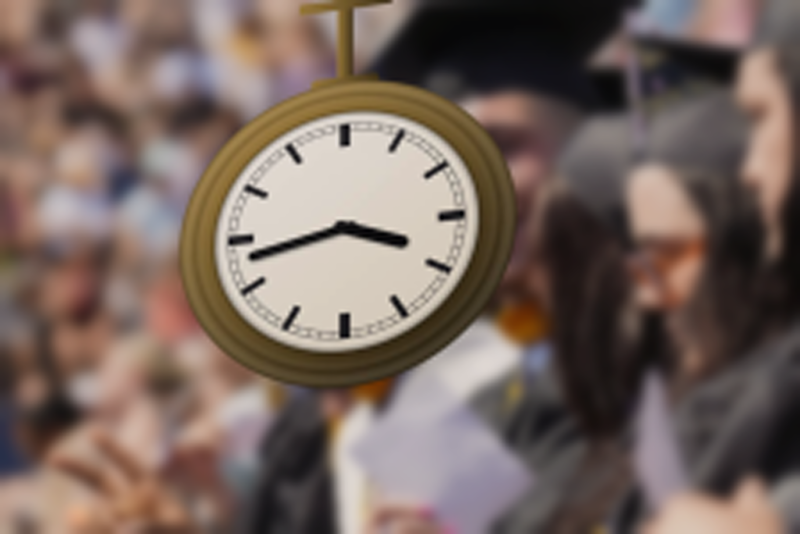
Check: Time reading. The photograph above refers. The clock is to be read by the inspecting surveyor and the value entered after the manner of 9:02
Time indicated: 3:43
